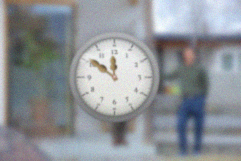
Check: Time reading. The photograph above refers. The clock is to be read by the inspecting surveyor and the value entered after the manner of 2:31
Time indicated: 11:51
